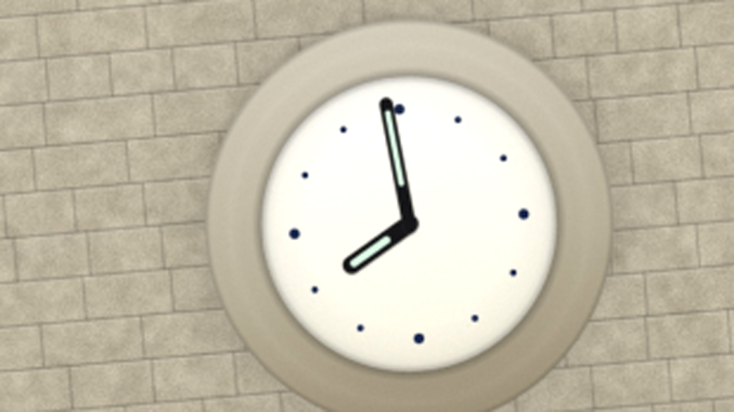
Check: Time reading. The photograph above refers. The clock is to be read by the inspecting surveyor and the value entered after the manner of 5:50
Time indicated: 7:59
